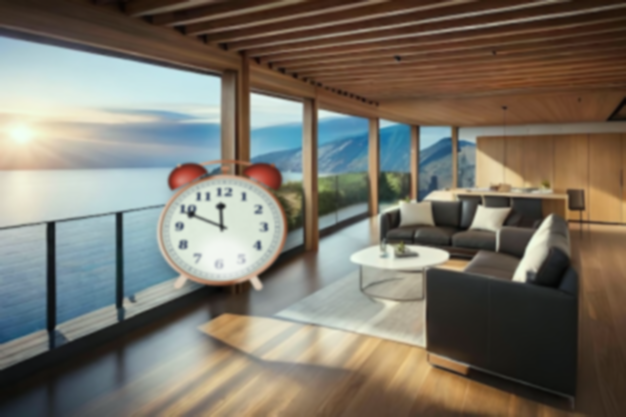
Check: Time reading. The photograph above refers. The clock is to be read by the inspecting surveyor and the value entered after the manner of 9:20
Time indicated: 11:49
